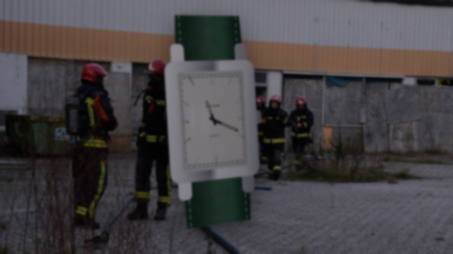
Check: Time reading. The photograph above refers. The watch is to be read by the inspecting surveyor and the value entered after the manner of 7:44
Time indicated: 11:19
